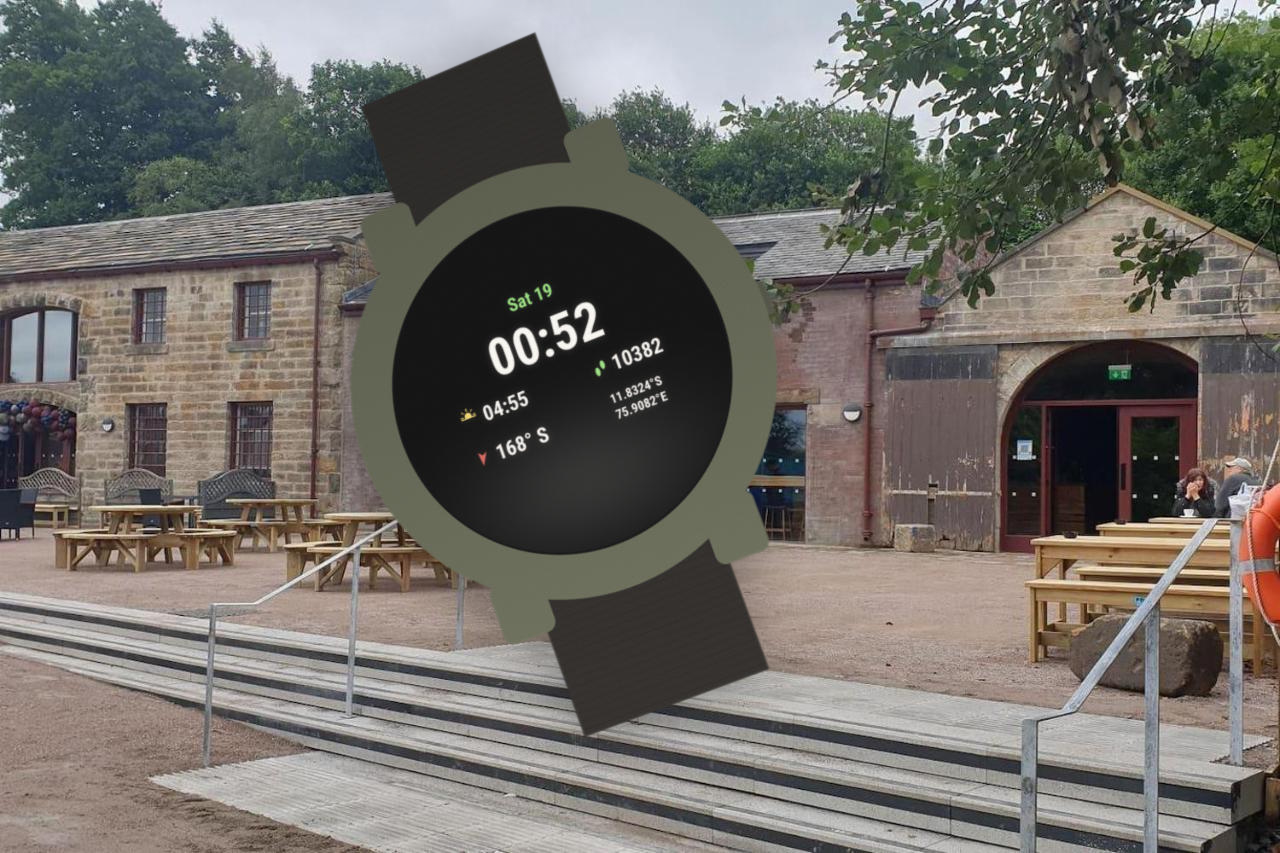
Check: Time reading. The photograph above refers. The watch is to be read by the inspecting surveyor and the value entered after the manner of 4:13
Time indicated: 0:52
